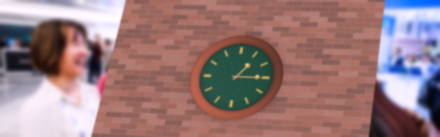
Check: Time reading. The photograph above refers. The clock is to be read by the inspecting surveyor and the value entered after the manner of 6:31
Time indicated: 1:15
